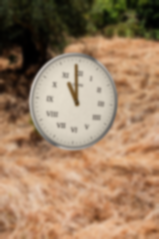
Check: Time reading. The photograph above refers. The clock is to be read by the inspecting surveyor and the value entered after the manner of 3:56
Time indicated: 10:59
